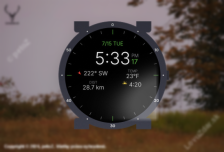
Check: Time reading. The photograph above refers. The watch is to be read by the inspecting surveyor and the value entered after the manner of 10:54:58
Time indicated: 5:33:17
